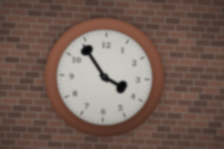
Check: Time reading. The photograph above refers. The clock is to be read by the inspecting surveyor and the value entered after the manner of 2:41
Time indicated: 3:54
